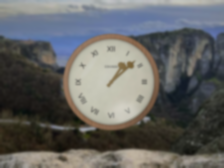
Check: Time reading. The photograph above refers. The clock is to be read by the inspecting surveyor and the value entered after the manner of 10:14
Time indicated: 1:08
